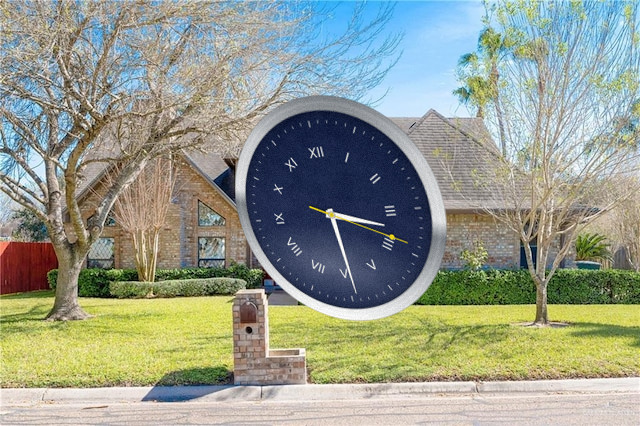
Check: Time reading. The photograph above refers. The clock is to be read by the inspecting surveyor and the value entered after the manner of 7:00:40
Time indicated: 3:29:19
